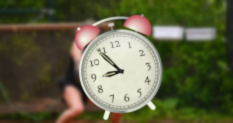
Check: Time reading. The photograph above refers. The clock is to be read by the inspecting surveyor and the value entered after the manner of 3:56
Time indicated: 8:54
